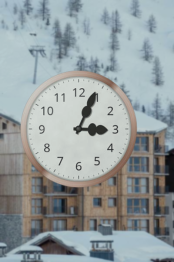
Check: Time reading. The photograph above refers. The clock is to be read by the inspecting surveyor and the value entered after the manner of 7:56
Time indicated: 3:04
